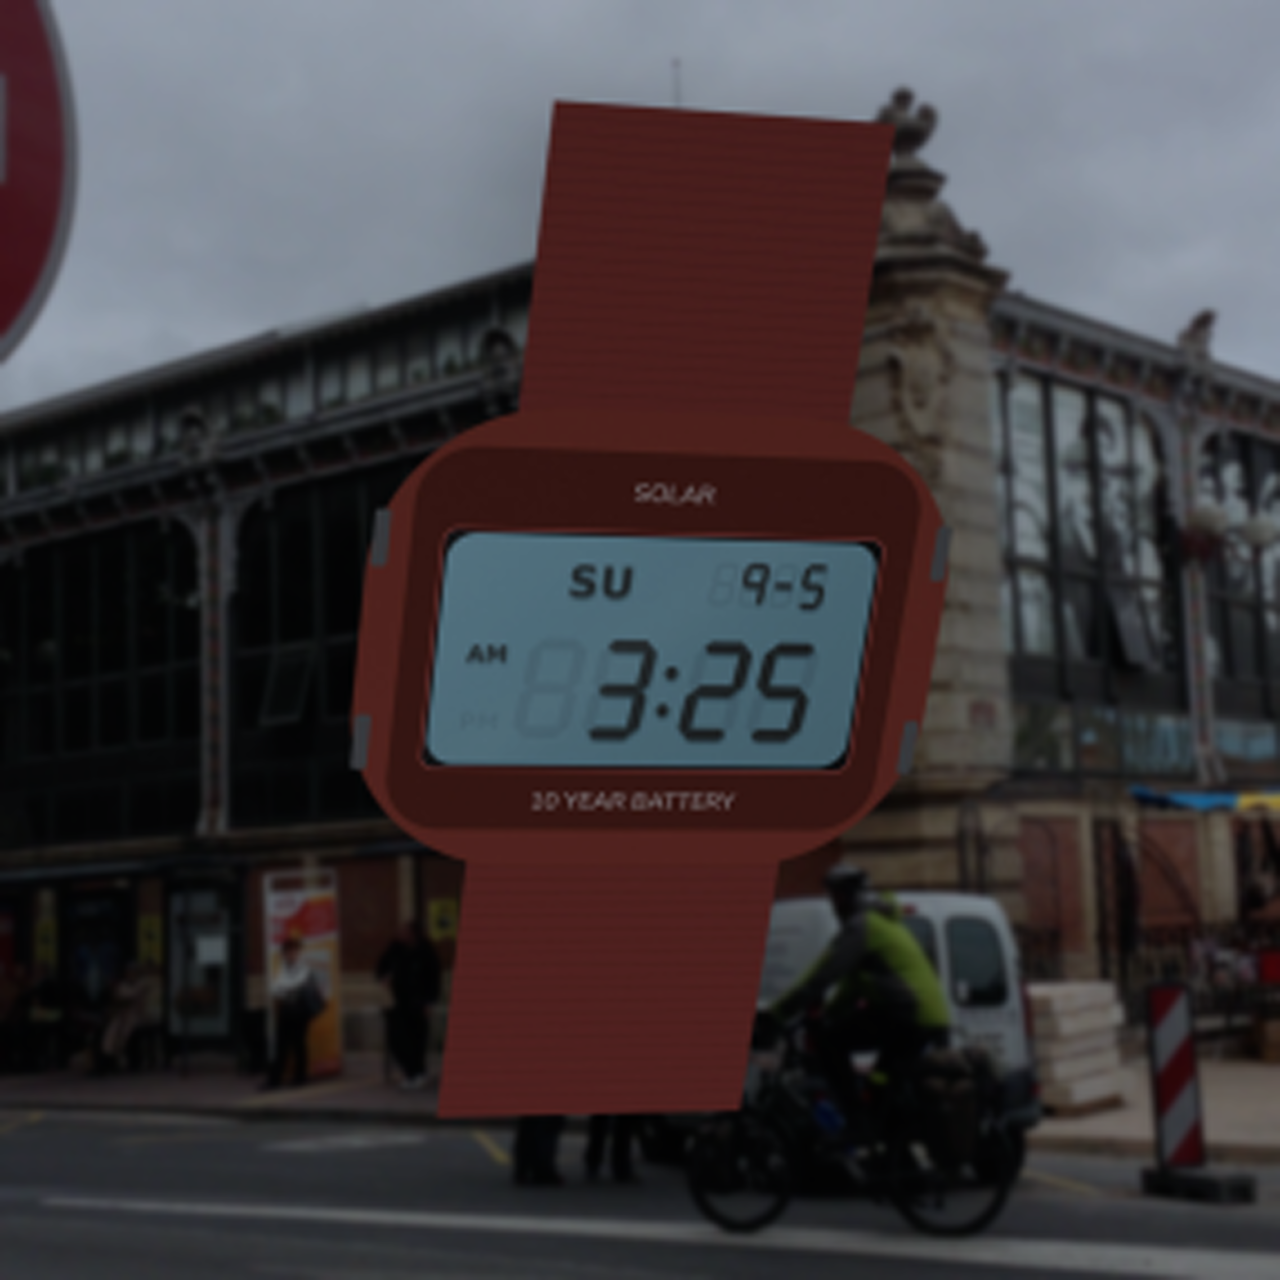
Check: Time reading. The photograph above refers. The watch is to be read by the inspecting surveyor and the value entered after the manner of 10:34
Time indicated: 3:25
